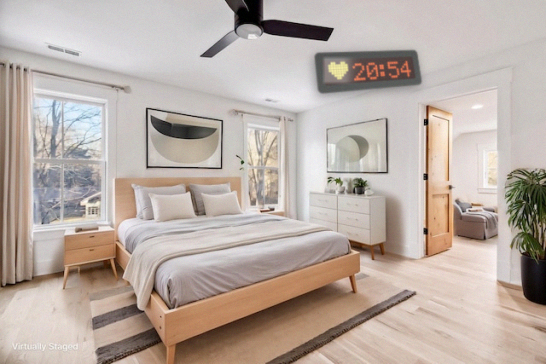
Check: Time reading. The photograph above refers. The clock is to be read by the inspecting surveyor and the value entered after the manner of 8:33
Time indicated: 20:54
